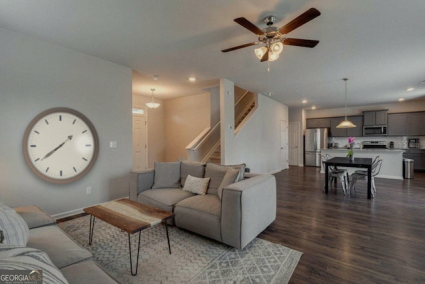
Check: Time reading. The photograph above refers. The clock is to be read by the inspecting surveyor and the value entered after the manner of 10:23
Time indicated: 1:39
